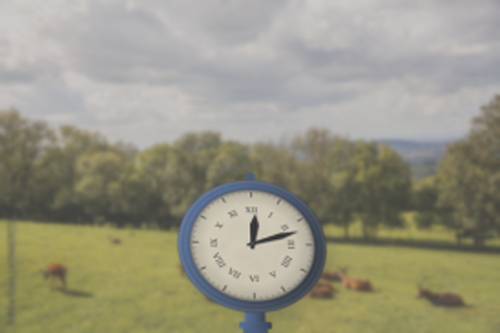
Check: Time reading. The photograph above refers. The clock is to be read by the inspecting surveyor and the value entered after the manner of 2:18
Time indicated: 12:12
